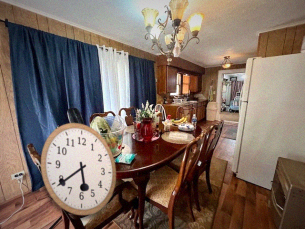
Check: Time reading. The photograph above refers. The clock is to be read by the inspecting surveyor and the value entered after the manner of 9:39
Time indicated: 5:39
